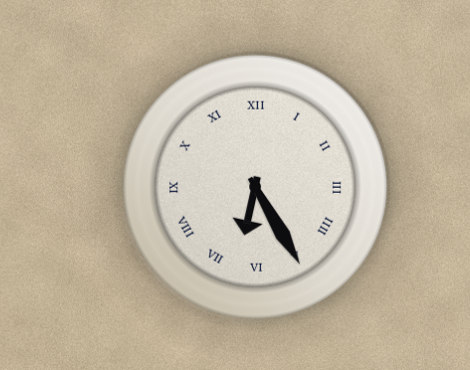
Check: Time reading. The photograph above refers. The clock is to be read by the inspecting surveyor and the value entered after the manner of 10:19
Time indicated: 6:25
